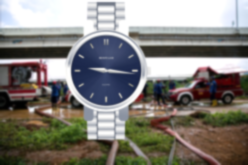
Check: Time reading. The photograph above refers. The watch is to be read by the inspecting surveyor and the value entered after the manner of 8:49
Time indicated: 9:16
